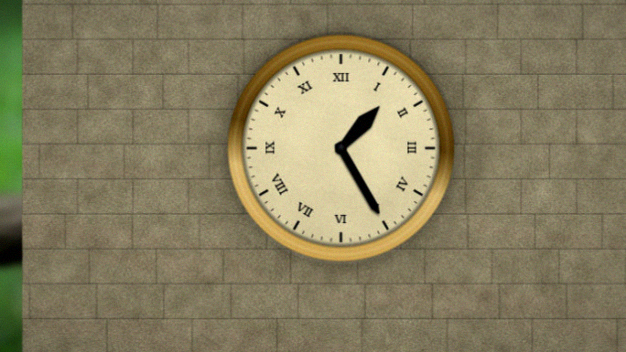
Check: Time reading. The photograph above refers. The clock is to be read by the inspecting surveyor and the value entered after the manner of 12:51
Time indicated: 1:25
